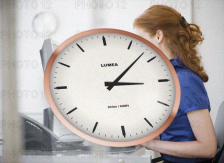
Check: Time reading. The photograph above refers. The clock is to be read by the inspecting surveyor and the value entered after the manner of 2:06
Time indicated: 3:08
